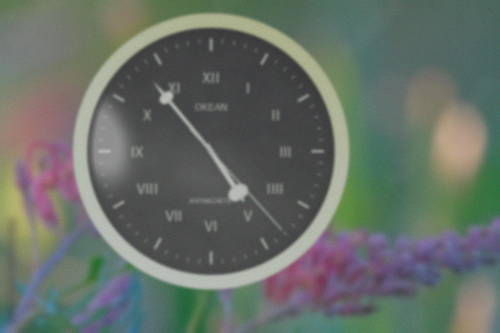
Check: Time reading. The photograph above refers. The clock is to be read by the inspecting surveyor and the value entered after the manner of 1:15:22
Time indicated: 4:53:23
